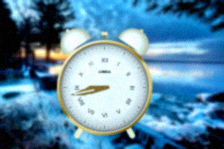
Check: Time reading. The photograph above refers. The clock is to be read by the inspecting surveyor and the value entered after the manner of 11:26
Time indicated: 8:43
